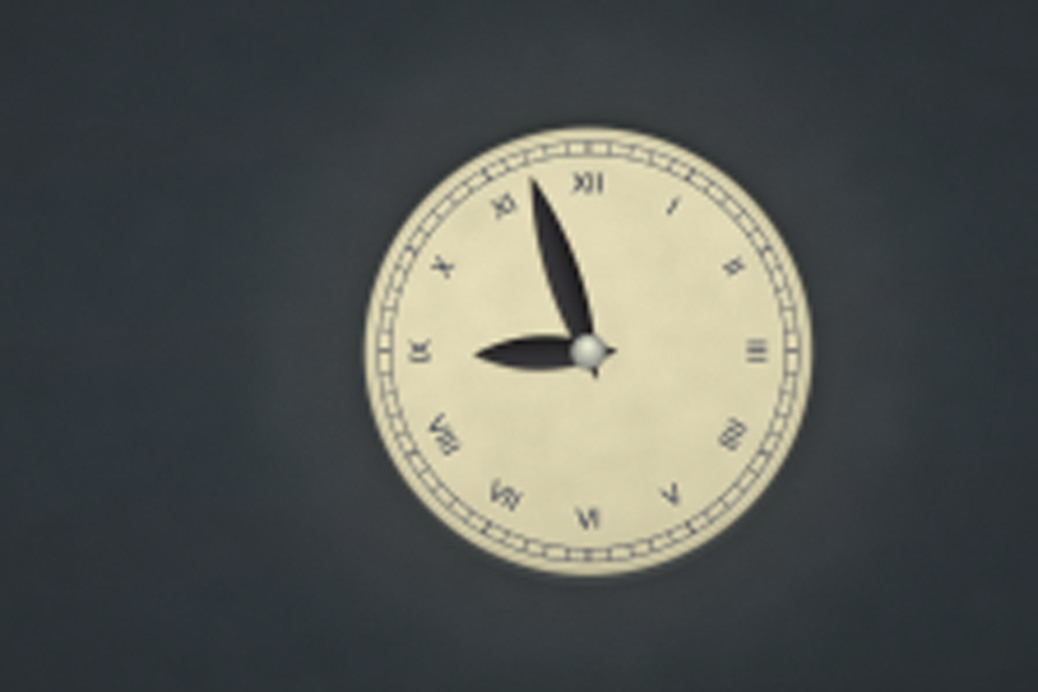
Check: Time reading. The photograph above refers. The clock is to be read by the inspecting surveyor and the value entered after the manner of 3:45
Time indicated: 8:57
